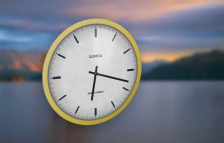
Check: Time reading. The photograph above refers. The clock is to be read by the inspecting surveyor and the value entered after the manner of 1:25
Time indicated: 6:18
